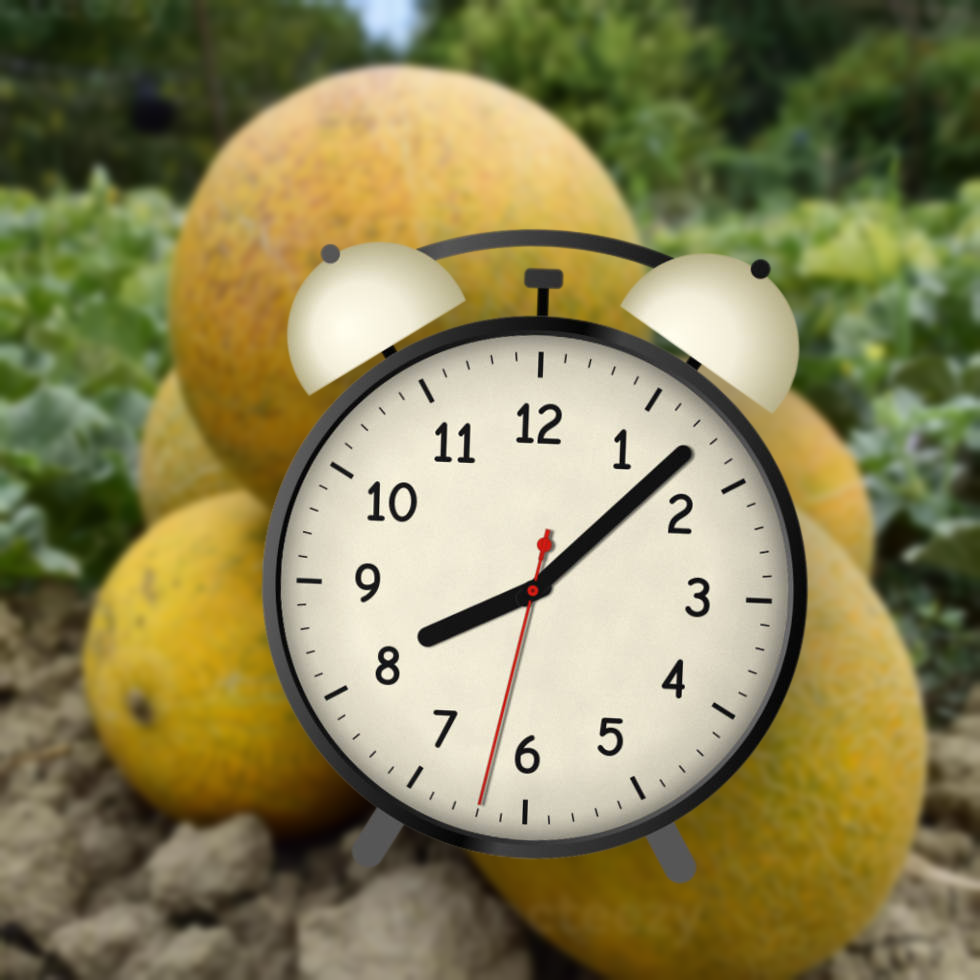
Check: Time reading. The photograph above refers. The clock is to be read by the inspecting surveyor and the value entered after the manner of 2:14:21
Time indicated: 8:07:32
